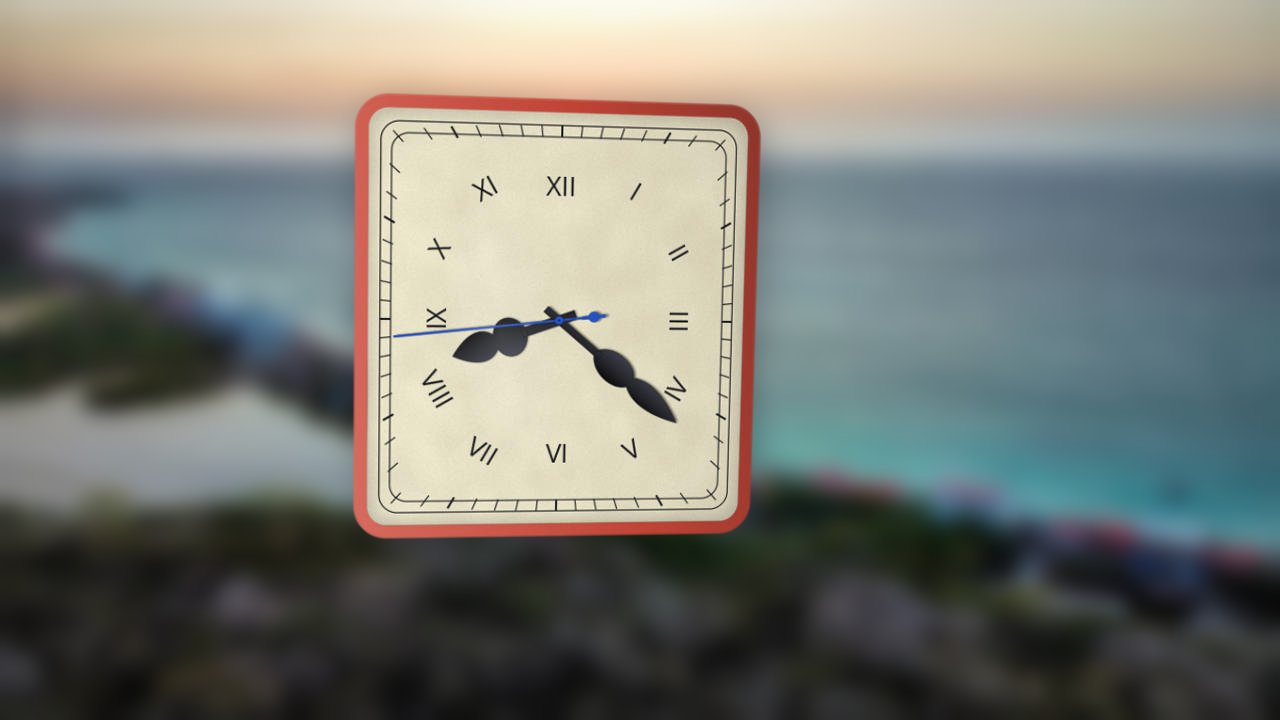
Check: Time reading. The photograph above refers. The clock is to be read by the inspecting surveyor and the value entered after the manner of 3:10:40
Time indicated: 8:21:44
